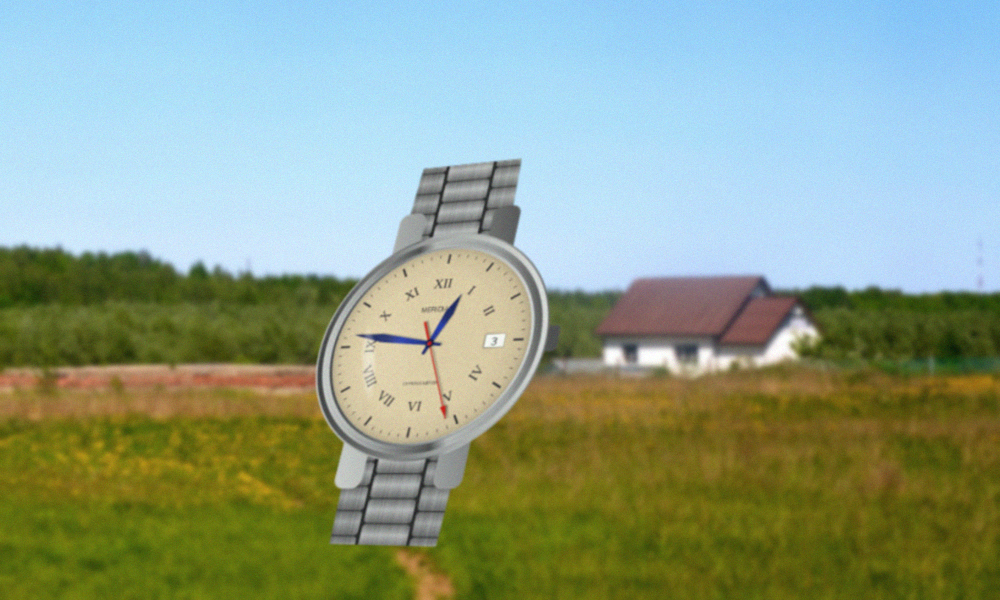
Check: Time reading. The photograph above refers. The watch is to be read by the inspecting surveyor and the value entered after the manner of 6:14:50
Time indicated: 12:46:26
